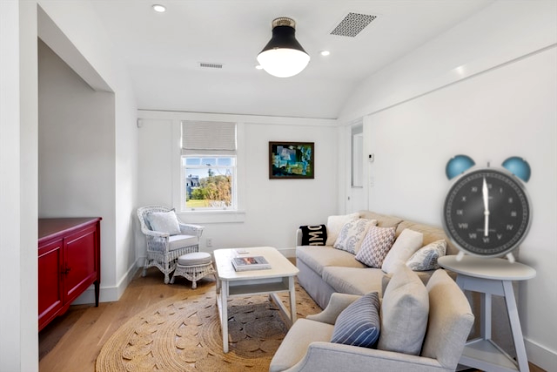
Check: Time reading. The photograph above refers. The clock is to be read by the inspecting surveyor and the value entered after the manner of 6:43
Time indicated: 5:59
